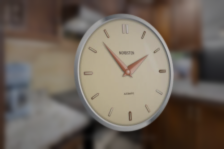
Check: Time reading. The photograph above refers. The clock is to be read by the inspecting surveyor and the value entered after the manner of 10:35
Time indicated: 1:53
